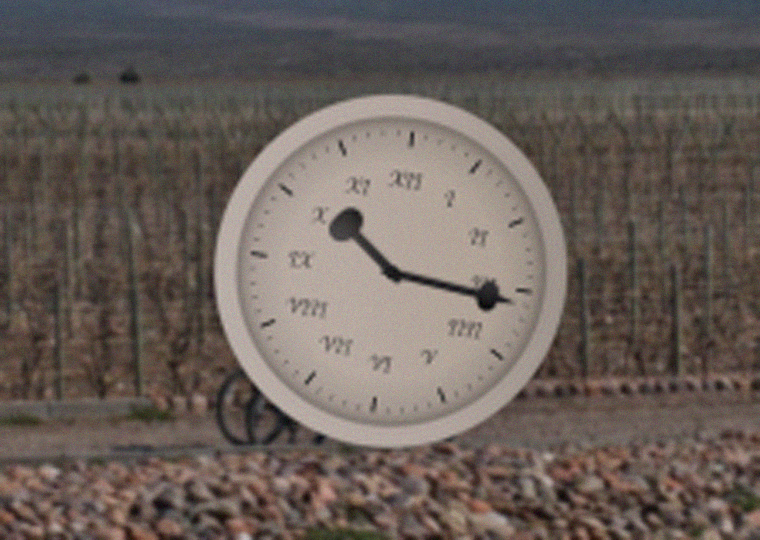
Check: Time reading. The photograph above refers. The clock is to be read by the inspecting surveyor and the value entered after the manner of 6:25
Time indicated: 10:16
